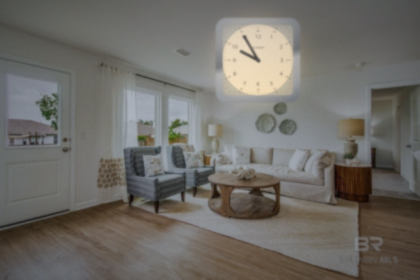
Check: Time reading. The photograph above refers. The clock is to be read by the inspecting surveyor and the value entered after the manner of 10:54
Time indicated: 9:55
